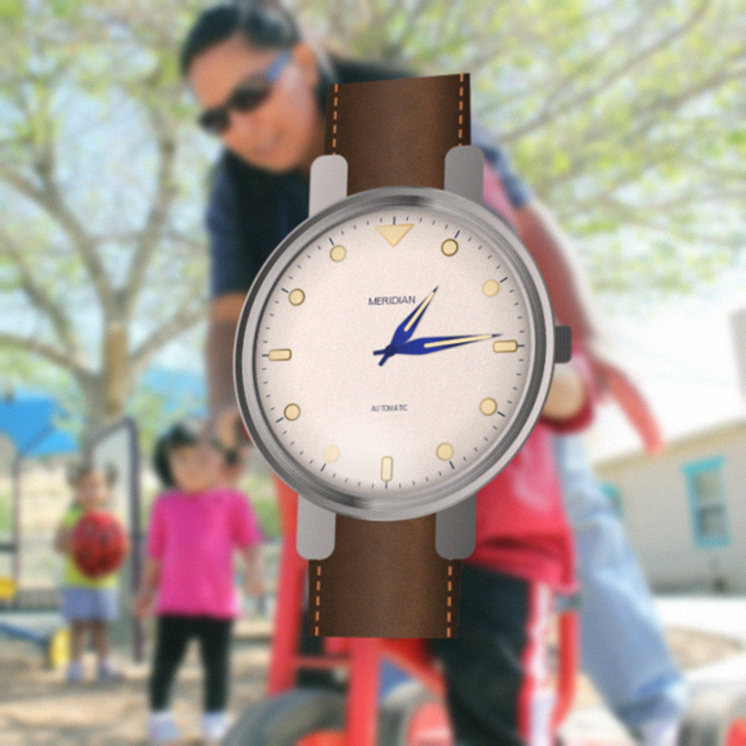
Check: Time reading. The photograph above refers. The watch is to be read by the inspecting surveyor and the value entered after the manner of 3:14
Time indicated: 1:14
